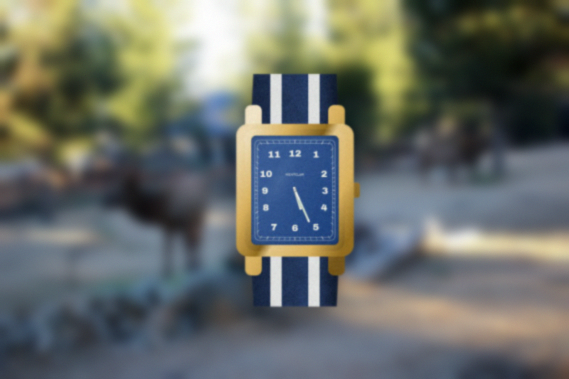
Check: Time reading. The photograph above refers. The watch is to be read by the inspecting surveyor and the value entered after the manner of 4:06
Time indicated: 5:26
